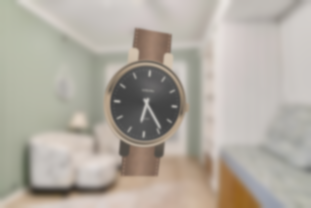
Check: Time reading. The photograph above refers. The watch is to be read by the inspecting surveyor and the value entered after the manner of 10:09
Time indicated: 6:24
